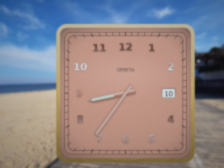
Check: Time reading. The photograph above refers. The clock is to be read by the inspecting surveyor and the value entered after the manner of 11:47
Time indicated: 8:36
